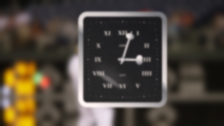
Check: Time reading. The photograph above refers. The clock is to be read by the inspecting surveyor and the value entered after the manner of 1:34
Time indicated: 3:03
